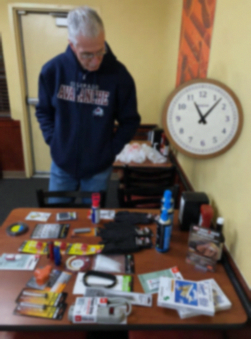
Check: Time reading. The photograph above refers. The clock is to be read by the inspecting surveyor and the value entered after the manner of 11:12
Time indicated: 11:07
